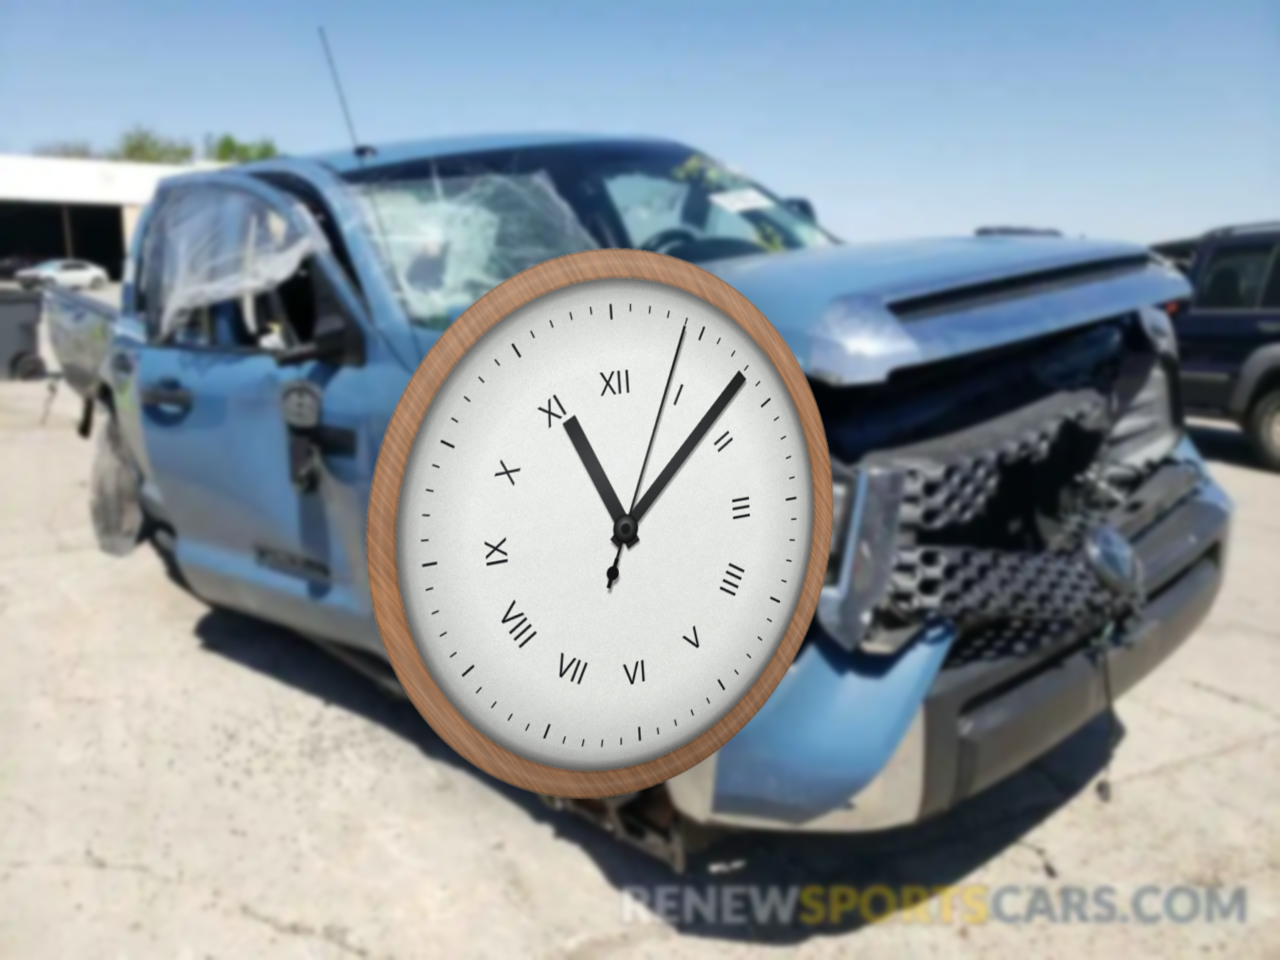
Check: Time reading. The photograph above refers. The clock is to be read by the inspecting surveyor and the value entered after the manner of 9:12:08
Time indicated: 11:08:04
